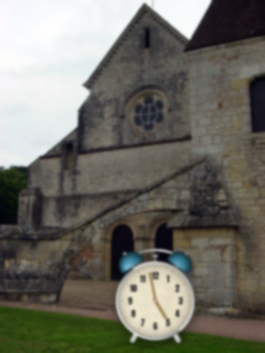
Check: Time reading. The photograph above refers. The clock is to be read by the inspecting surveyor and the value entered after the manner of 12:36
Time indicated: 4:58
